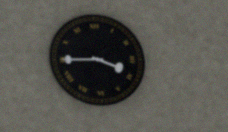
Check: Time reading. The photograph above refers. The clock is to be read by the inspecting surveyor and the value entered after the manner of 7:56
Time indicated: 3:45
